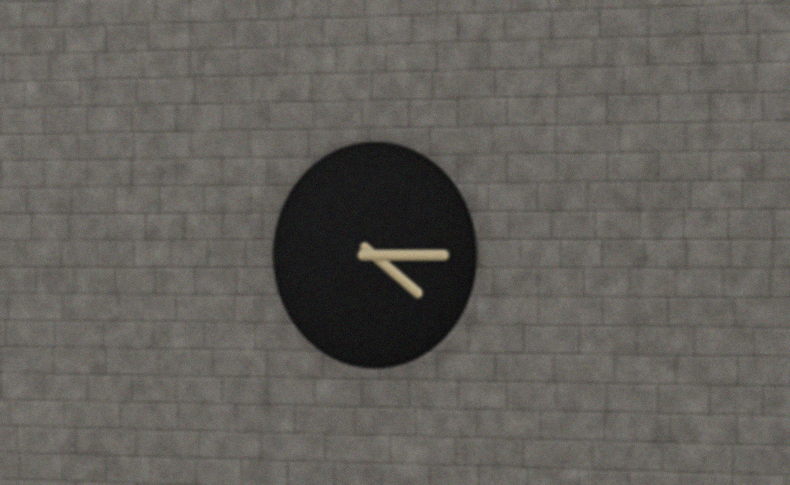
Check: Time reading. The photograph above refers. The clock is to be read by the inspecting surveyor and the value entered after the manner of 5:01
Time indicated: 4:15
